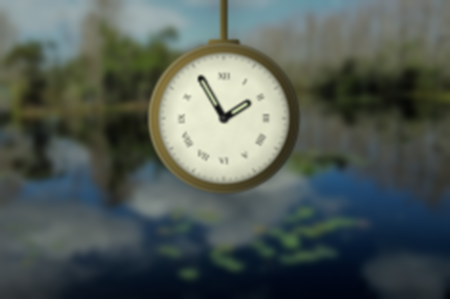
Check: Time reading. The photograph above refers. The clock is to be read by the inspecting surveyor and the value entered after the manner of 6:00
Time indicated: 1:55
